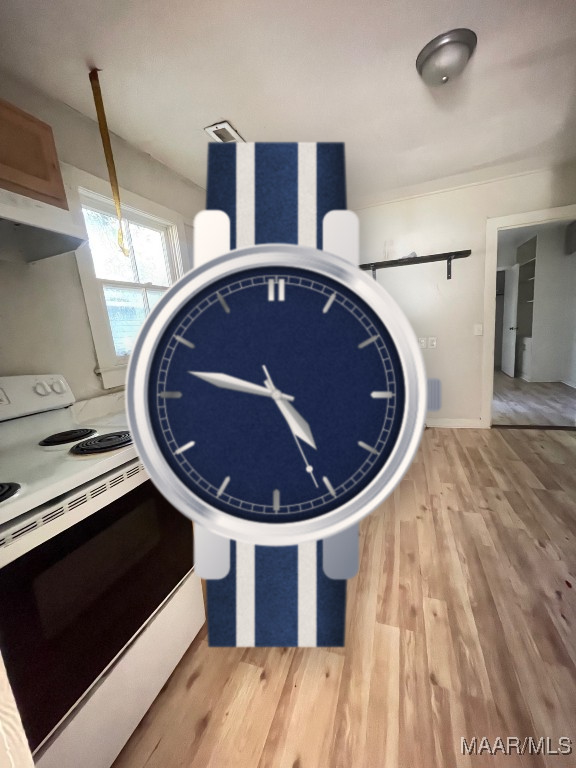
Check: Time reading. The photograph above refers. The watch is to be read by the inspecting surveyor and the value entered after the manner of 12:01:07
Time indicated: 4:47:26
